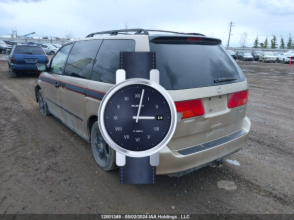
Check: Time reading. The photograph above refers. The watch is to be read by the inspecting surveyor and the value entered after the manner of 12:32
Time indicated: 3:02
